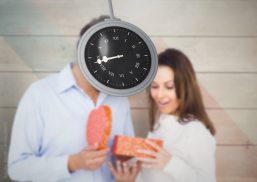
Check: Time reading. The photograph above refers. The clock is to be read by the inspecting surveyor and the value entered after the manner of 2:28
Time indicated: 8:43
